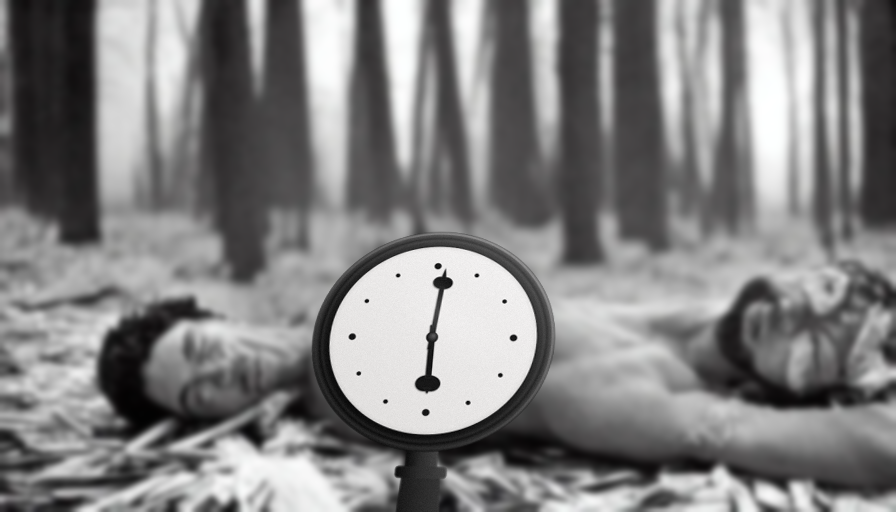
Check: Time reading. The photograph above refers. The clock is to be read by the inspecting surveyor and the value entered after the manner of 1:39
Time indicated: 6:01
